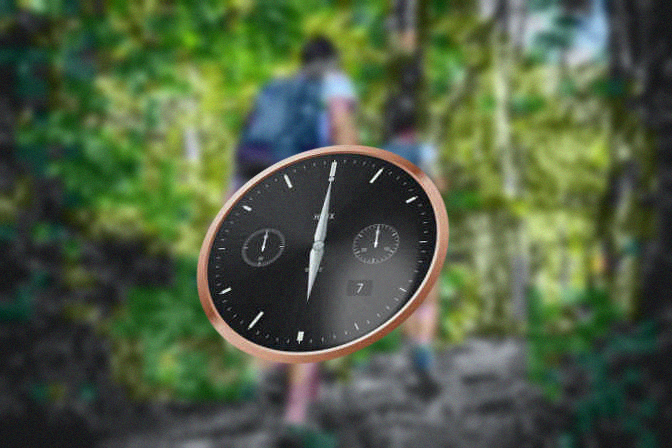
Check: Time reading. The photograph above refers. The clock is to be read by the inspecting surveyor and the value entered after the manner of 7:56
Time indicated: 6:00
